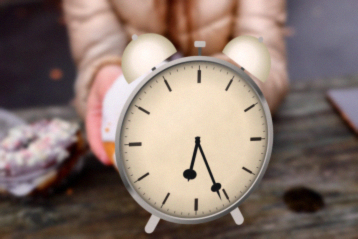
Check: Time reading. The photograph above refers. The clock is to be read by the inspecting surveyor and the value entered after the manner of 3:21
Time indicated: 6:26
